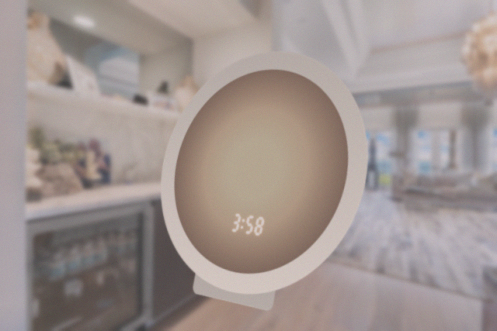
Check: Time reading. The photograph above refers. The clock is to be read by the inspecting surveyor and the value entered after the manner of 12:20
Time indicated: 3:58
